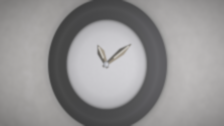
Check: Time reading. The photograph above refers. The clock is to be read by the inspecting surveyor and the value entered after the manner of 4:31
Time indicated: 11:09
